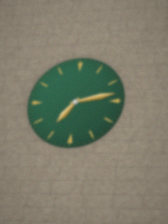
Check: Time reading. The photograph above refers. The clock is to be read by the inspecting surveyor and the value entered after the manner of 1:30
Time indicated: 7:13
